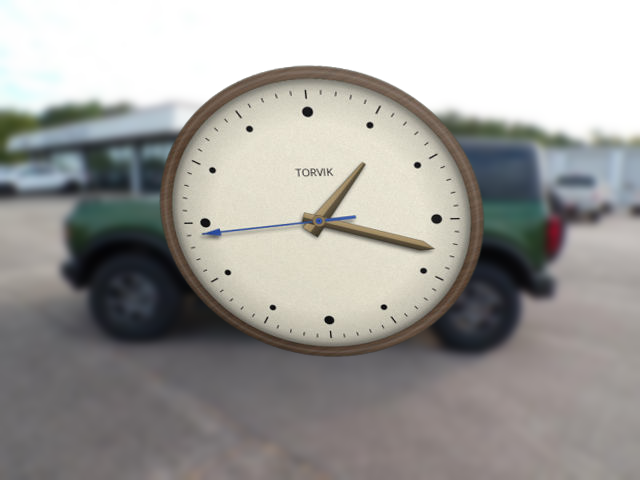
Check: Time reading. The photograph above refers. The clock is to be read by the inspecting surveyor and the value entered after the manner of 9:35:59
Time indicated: 1:17:44
